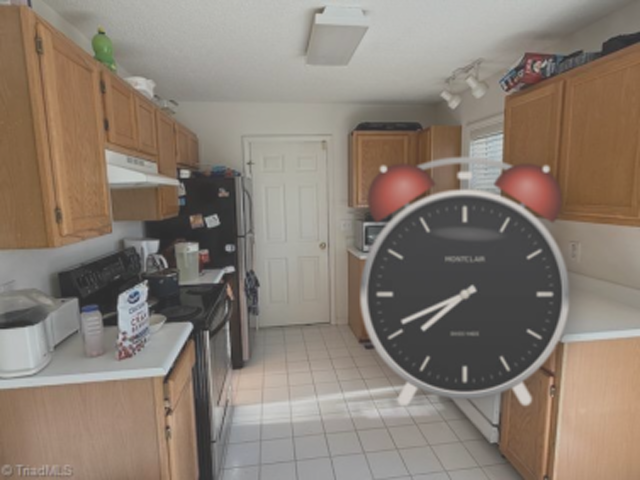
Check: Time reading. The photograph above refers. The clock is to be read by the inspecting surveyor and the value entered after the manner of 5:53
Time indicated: 7:41
